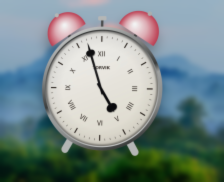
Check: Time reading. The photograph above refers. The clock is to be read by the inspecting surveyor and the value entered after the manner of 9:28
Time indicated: 4:57
